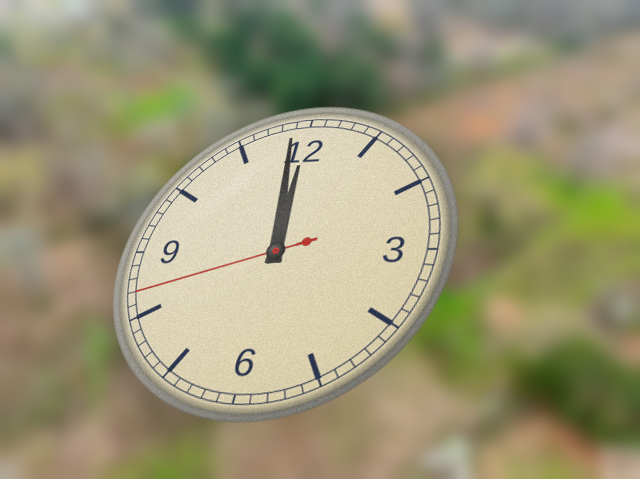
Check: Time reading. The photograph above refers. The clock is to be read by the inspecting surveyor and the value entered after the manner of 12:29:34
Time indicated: 11:58:42
